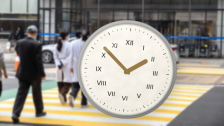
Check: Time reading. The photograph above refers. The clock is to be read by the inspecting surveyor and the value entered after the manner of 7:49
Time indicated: 1:52
